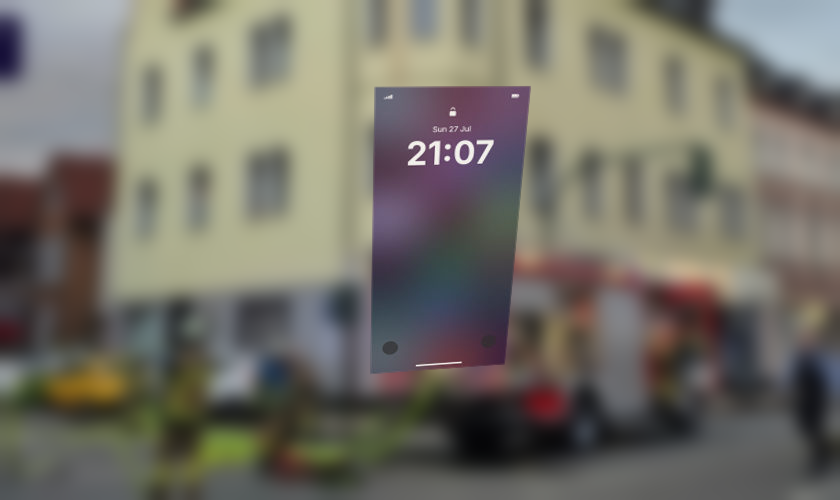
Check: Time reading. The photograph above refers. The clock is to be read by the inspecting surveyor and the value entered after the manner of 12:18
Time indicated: 21:07
